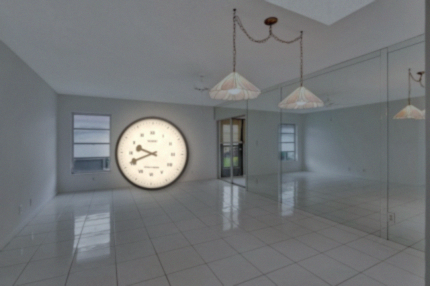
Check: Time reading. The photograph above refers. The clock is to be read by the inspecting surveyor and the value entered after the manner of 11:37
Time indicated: 9:41
